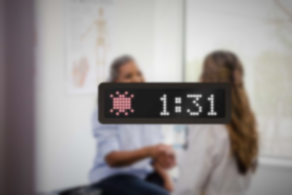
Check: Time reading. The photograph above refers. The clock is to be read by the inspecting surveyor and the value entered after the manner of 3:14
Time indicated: 1:31
